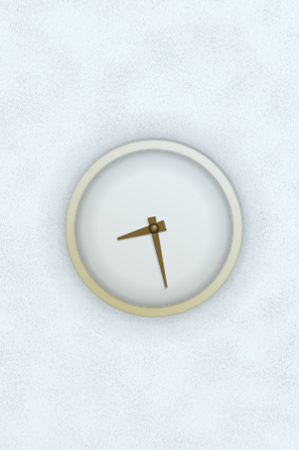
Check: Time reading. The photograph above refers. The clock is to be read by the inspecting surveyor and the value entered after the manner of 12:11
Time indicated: 8:28
